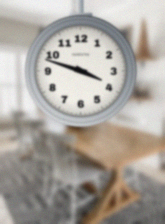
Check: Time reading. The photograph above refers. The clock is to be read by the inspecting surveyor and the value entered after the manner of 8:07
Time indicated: 3:48
